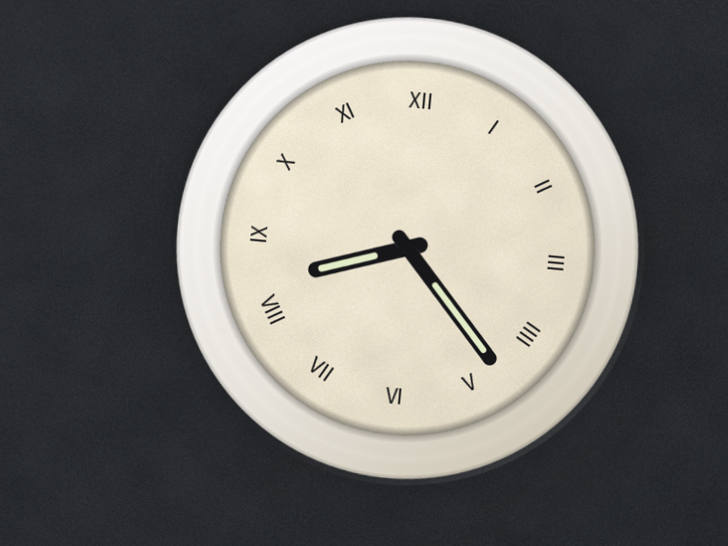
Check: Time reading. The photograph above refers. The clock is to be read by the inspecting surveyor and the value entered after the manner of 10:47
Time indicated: 8:23
